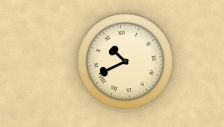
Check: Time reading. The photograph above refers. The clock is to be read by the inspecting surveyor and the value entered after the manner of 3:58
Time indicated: 10:42
